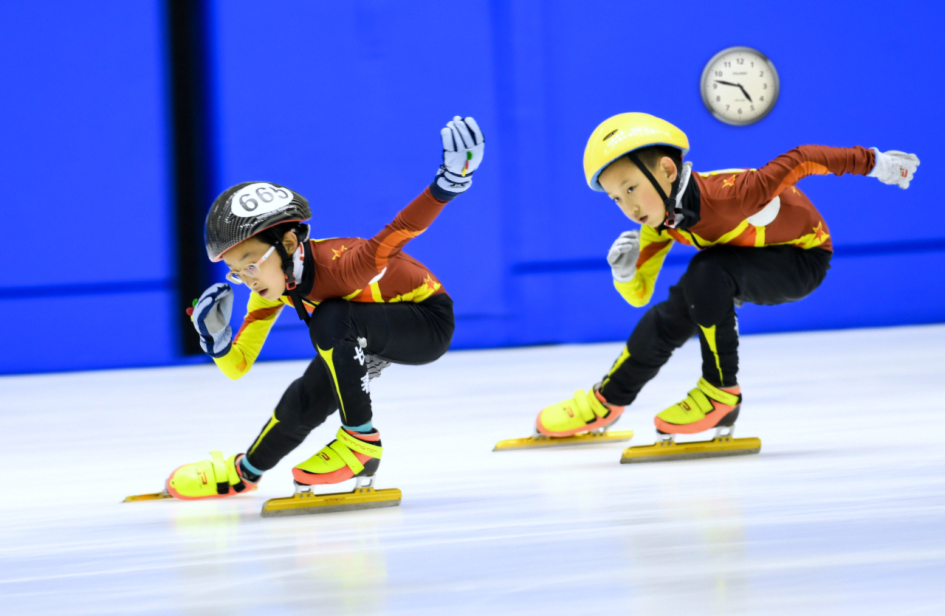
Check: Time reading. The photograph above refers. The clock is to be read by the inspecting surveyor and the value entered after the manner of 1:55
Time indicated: 4:47
